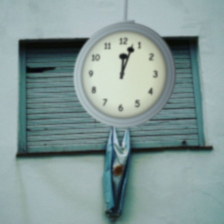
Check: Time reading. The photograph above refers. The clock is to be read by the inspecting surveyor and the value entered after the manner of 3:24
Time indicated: 12:03
